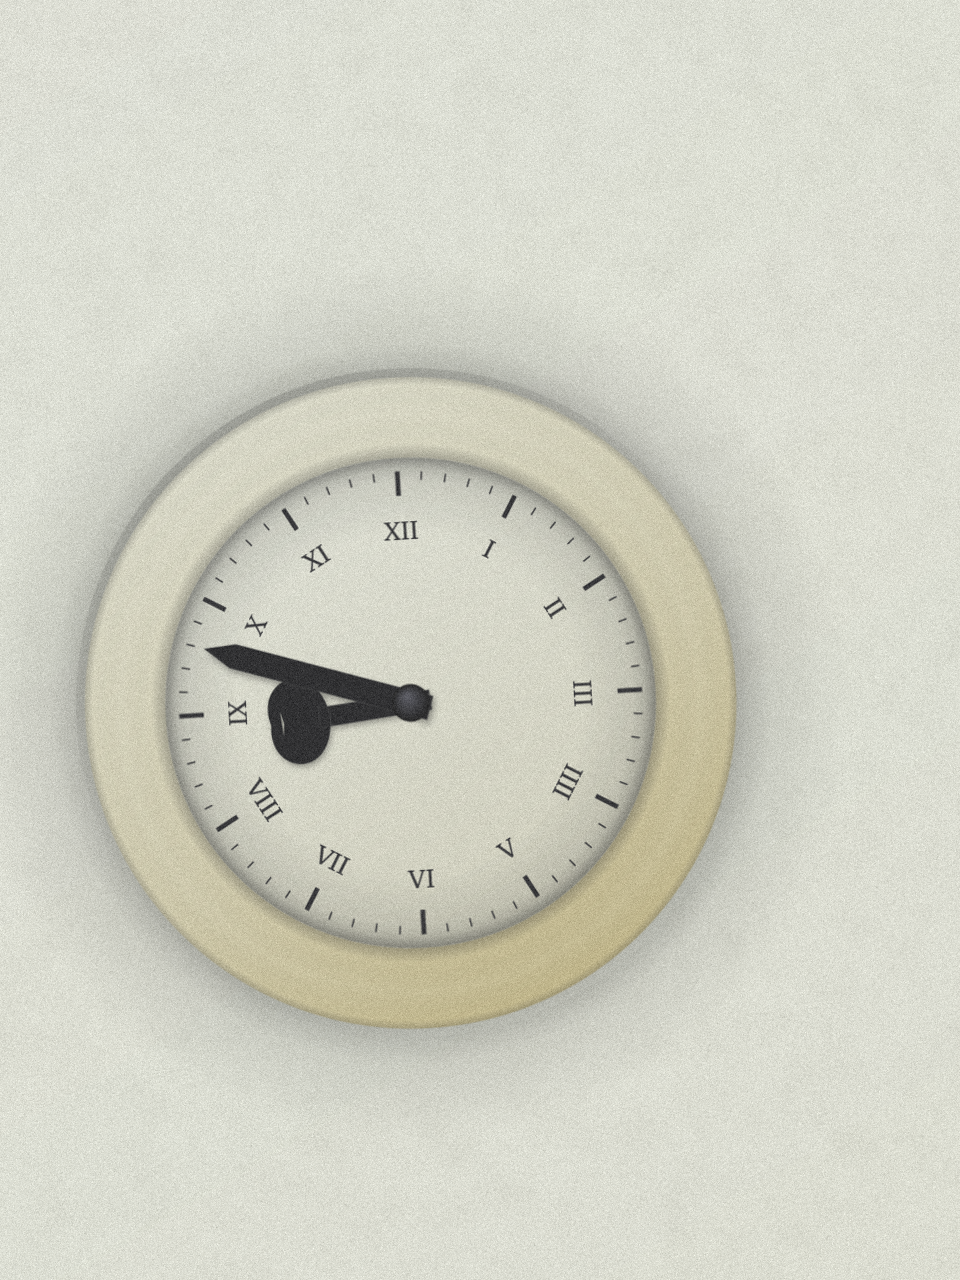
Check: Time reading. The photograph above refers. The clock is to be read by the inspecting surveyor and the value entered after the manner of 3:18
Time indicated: 8:48
